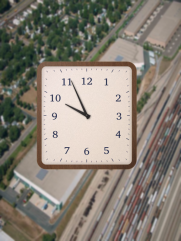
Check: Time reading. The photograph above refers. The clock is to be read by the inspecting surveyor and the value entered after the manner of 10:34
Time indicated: 9:56
